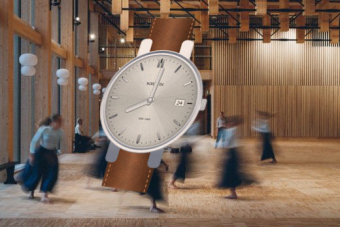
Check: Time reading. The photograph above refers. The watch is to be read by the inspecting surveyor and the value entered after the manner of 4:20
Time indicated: 8:01
